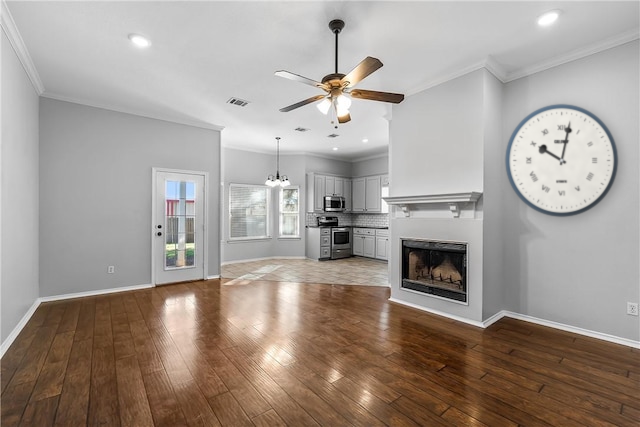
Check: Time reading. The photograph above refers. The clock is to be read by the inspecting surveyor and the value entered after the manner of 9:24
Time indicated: 10:02
